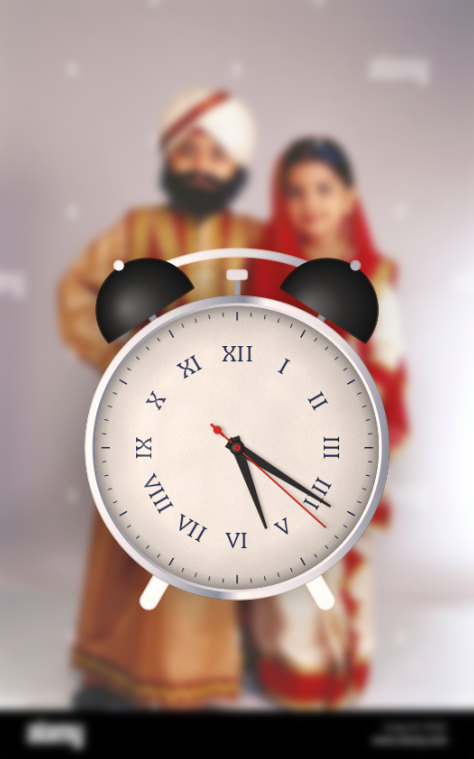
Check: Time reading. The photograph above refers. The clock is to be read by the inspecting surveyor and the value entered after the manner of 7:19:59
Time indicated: 5:20:22
